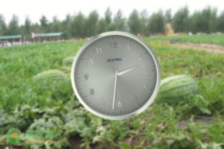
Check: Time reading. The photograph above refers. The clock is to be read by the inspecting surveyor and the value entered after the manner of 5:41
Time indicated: 2:32
